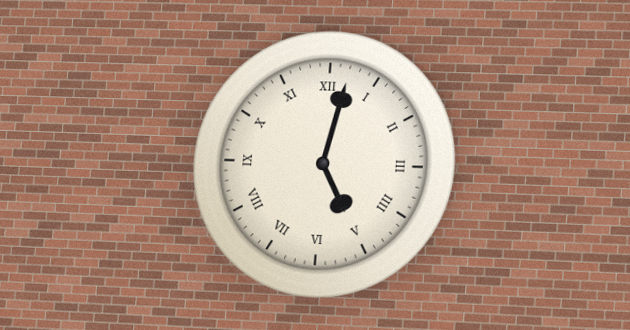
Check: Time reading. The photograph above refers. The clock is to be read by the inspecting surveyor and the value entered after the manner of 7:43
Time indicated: 5:02
